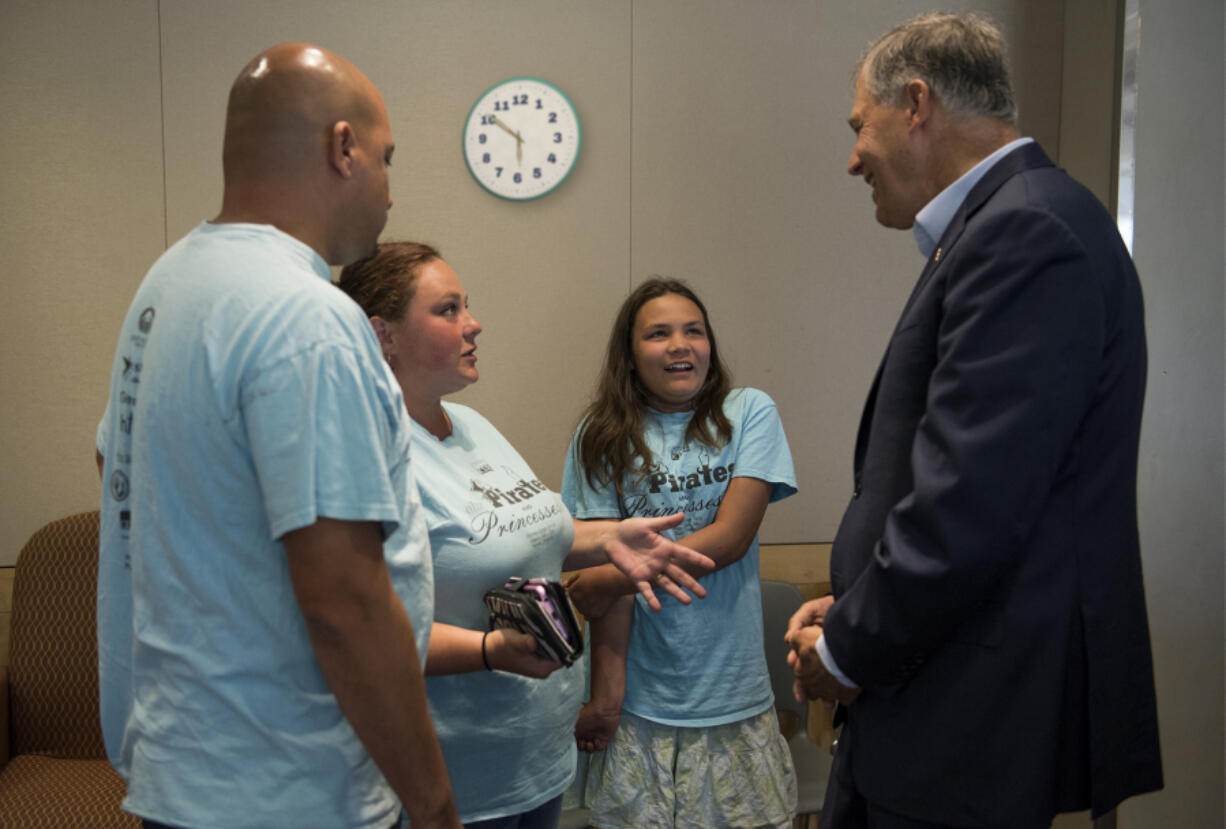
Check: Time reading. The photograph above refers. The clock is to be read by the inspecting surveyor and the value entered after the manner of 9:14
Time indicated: 5:51
